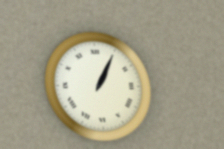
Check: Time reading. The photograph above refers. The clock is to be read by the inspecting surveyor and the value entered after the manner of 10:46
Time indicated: 1:05
